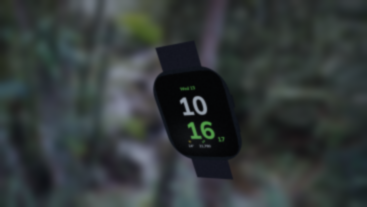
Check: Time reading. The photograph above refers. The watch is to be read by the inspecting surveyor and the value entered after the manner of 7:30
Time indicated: 10:16
